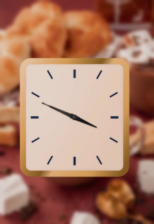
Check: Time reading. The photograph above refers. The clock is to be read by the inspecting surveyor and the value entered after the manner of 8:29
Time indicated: 3:49
